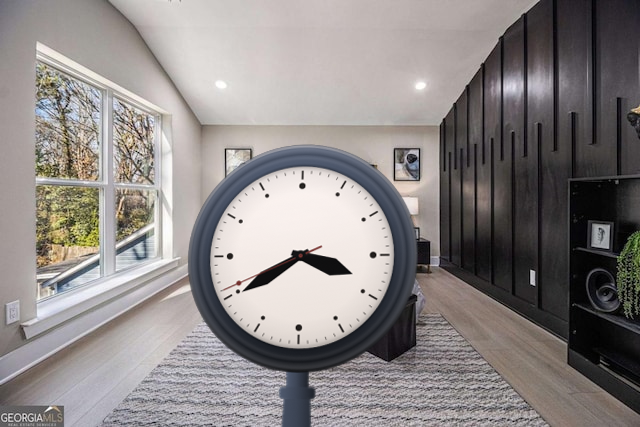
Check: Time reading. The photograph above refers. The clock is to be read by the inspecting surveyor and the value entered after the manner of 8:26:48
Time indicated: 3:39:41
